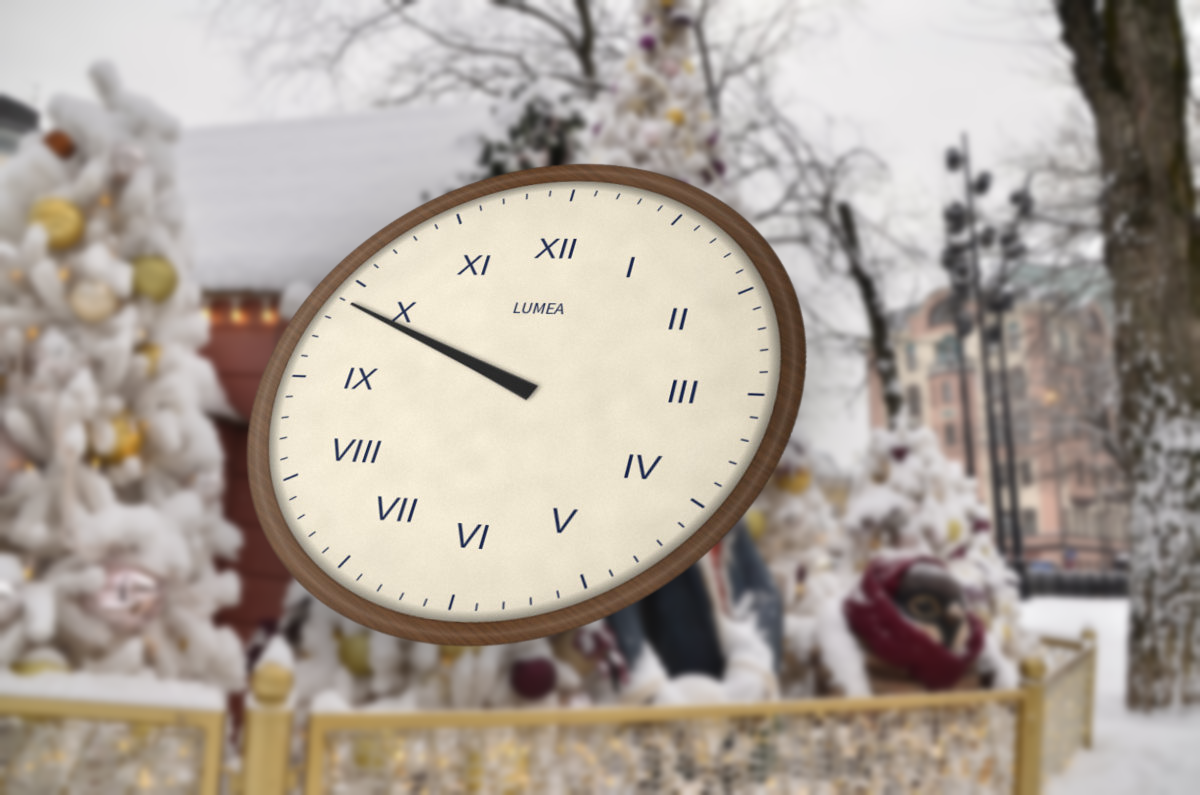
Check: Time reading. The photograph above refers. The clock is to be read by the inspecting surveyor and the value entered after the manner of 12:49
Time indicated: 9:49
